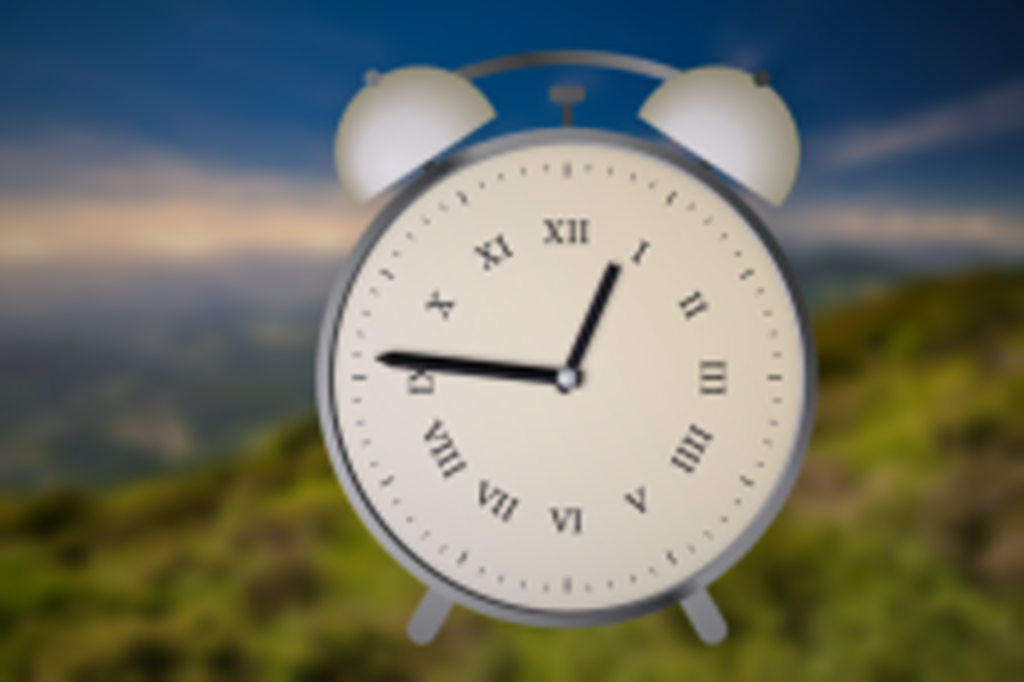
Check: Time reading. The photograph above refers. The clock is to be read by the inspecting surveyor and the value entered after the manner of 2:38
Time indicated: 12:46
